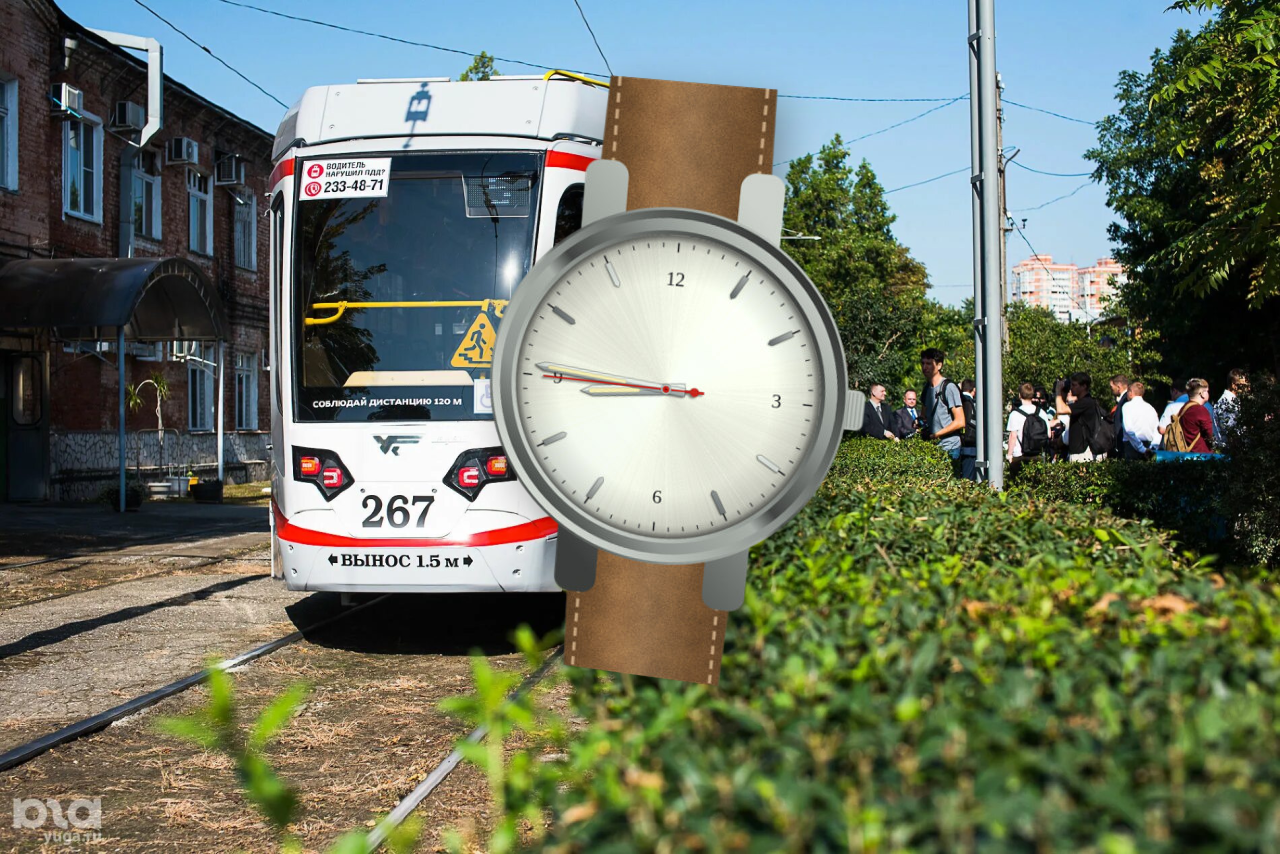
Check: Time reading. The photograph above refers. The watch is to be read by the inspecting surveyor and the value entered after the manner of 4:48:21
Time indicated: 8:45:45
